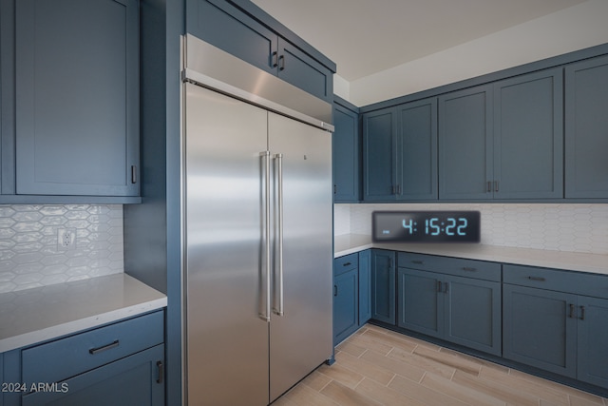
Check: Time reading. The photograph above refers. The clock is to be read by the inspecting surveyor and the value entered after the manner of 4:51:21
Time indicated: 4:15:22
